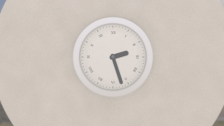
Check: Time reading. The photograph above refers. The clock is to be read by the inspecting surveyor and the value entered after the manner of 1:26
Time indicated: 2:27
